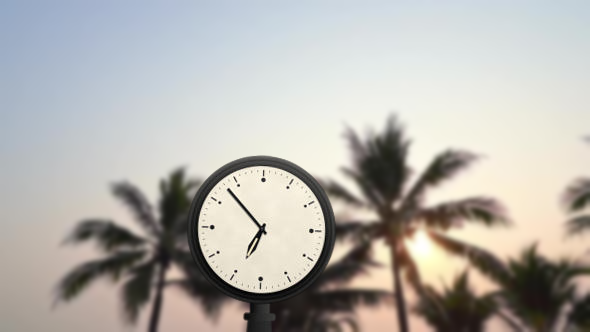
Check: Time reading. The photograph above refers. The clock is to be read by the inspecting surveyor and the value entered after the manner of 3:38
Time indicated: 6:53
